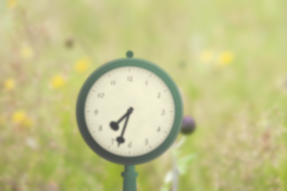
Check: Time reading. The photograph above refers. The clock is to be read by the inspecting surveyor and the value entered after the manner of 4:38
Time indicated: 7:33
